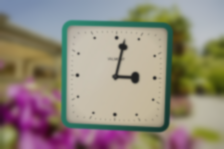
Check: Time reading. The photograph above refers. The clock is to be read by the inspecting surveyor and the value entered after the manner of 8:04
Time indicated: 3:02
